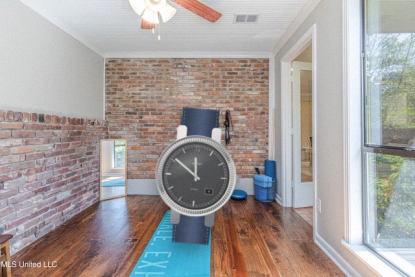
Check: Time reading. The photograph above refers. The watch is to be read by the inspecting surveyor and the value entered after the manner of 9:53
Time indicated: 11:51
